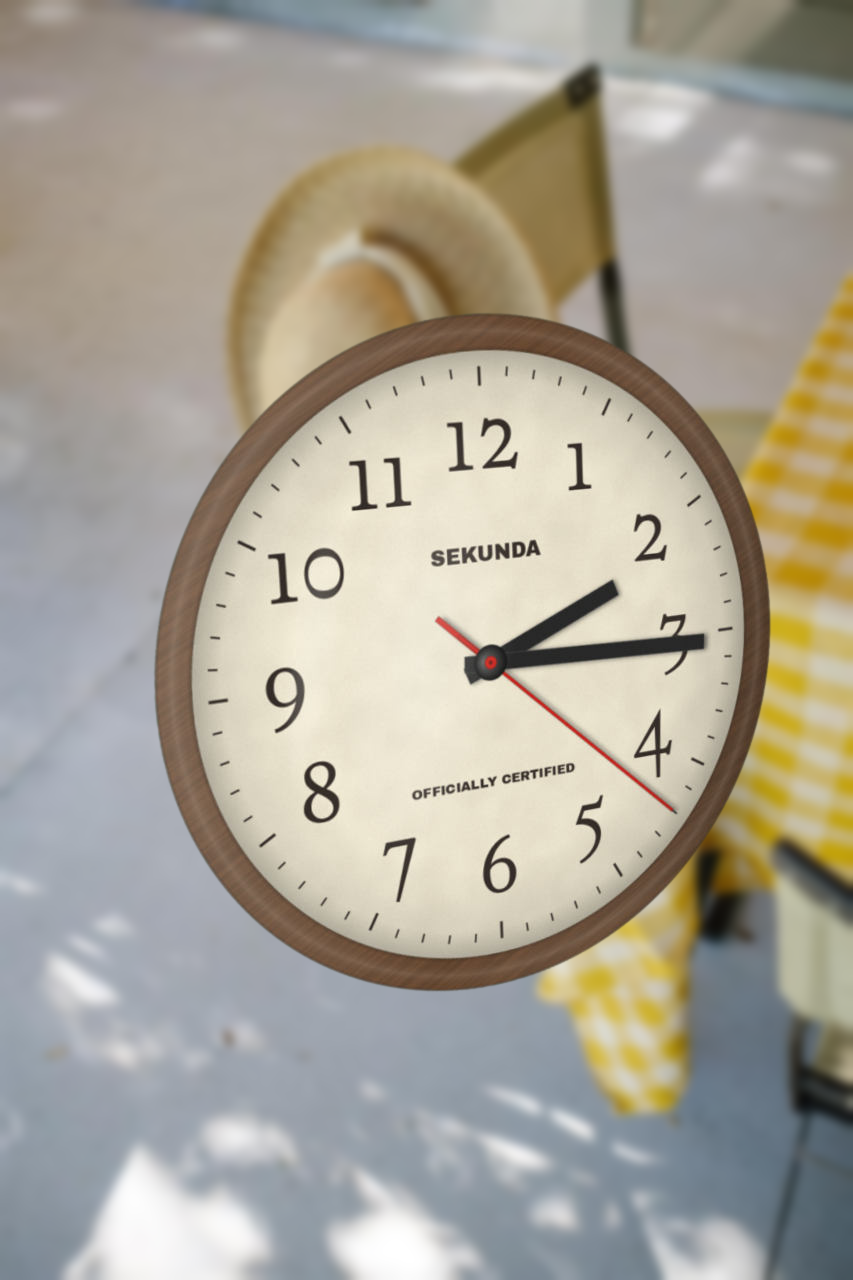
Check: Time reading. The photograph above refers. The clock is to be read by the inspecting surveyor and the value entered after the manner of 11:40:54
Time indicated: 2:15:22
